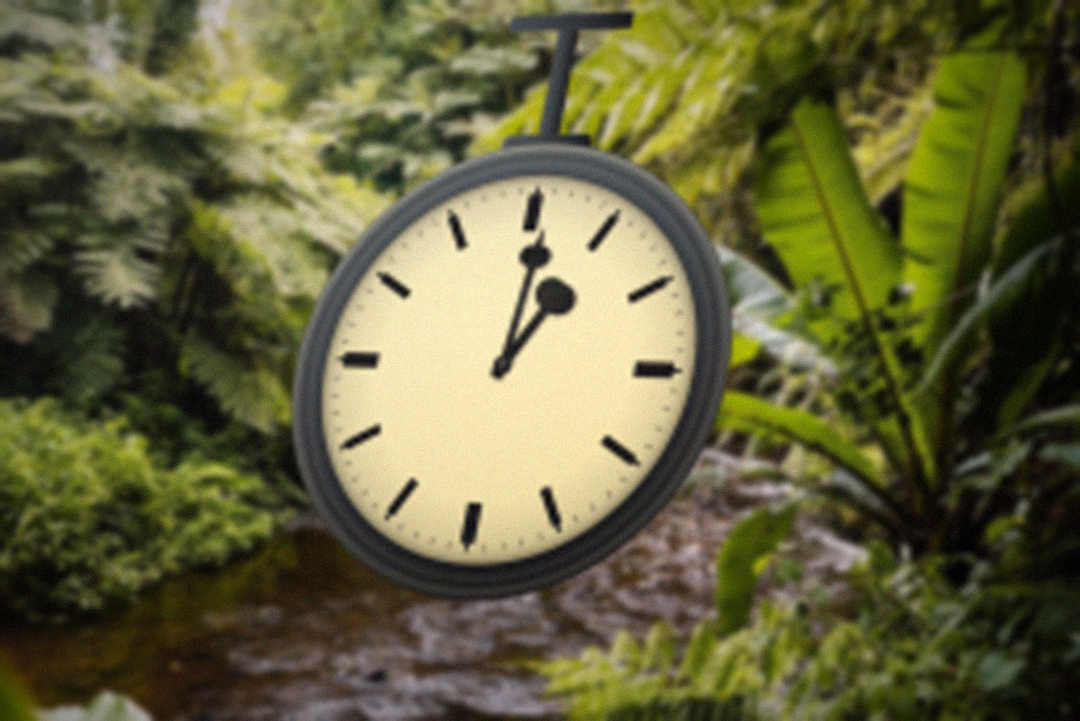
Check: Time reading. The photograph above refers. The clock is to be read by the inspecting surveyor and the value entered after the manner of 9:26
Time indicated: 1:01
